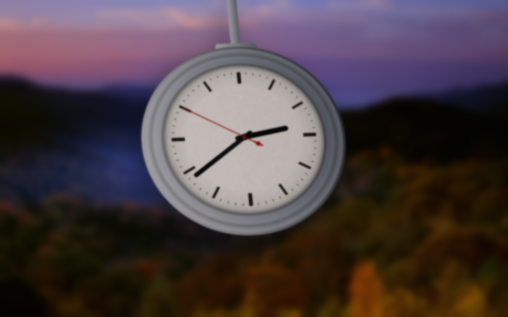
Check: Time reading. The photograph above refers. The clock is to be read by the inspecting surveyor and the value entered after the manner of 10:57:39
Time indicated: 2:38:50
